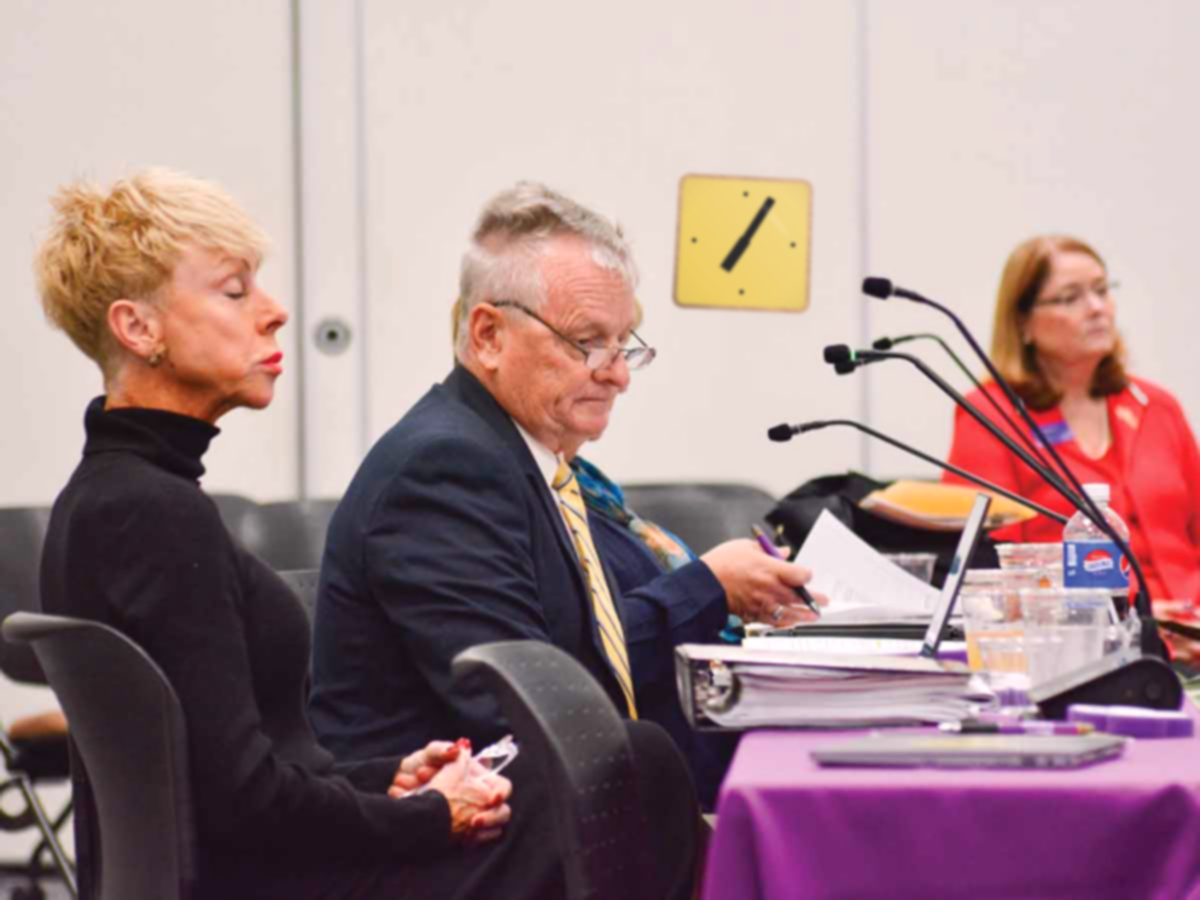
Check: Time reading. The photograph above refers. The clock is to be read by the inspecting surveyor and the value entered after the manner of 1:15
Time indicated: 7:05
